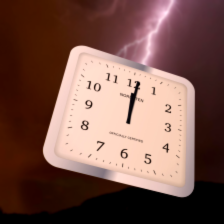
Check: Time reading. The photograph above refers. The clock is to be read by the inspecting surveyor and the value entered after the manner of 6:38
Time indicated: 12:01
